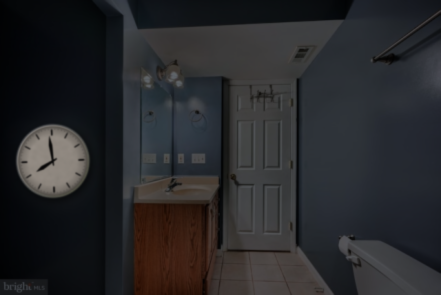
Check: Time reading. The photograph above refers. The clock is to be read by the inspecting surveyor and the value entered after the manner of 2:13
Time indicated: 7:59
